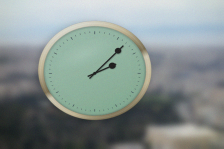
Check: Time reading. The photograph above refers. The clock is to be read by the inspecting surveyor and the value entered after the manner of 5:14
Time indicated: 2:07
